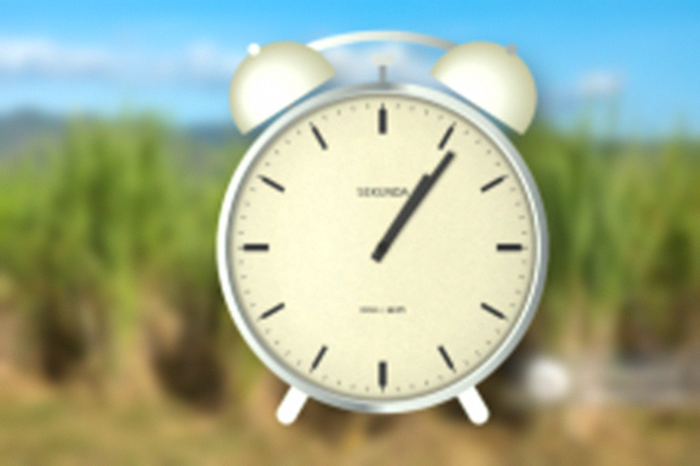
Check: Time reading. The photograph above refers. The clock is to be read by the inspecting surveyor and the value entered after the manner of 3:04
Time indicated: 1:06
